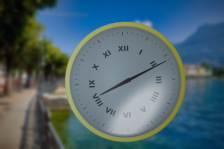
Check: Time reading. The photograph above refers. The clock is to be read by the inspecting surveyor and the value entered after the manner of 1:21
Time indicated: 8:11
